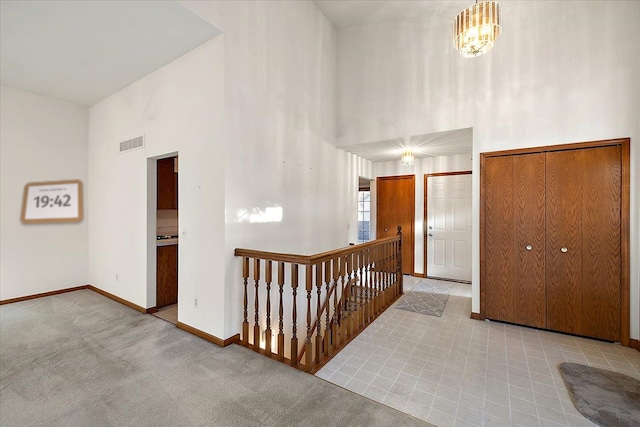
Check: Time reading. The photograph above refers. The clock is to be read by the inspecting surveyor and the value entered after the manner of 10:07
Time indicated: 19:42
